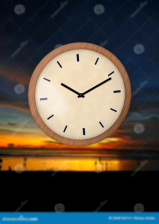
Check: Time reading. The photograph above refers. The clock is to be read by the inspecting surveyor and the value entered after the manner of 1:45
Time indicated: 10:11
